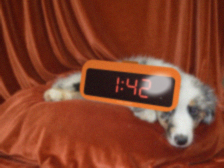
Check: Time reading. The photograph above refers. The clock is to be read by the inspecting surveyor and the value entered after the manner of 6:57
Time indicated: 1:42
